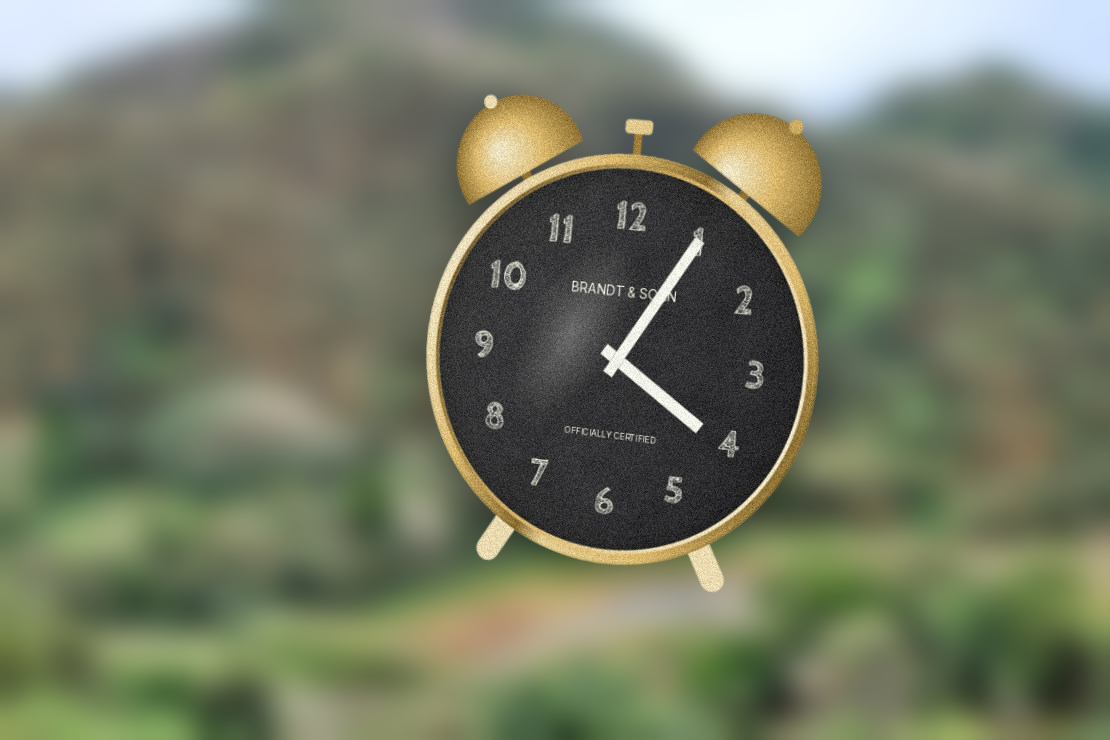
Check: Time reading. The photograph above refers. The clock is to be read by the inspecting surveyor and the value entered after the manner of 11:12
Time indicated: 4:05
